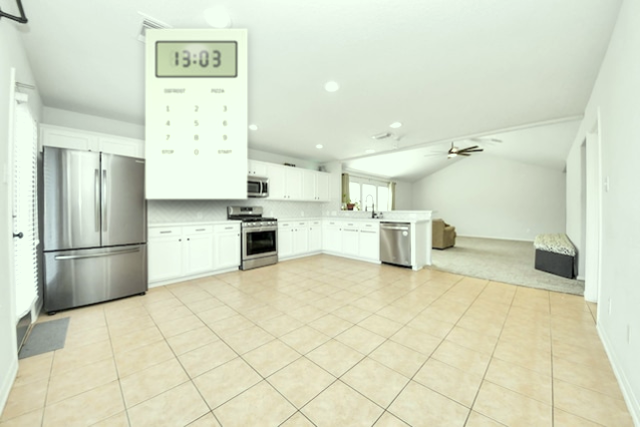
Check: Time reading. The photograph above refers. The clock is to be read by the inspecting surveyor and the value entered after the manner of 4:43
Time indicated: 13:03
